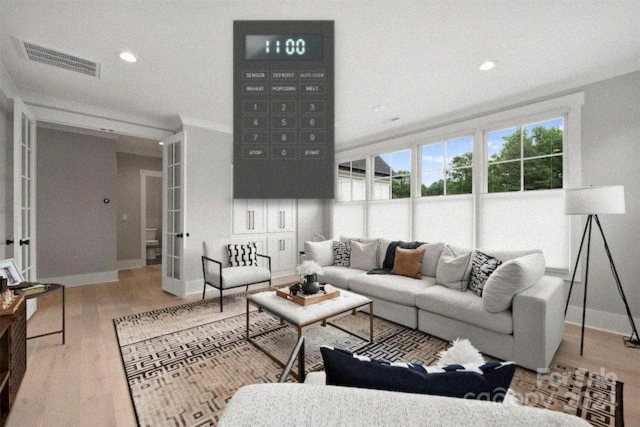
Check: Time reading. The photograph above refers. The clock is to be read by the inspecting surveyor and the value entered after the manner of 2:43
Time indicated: 11:00
